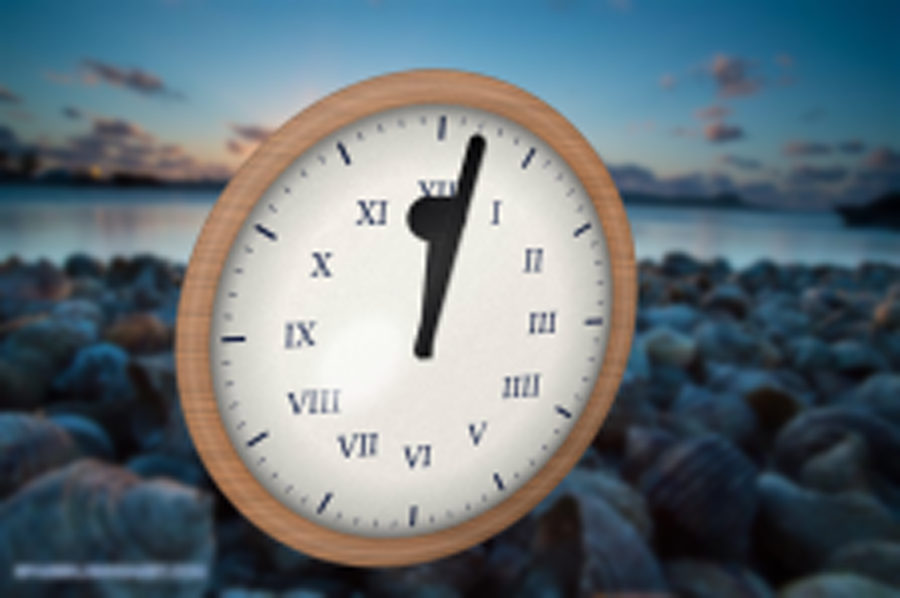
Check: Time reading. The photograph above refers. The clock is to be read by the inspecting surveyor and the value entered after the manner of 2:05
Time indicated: 12:02
